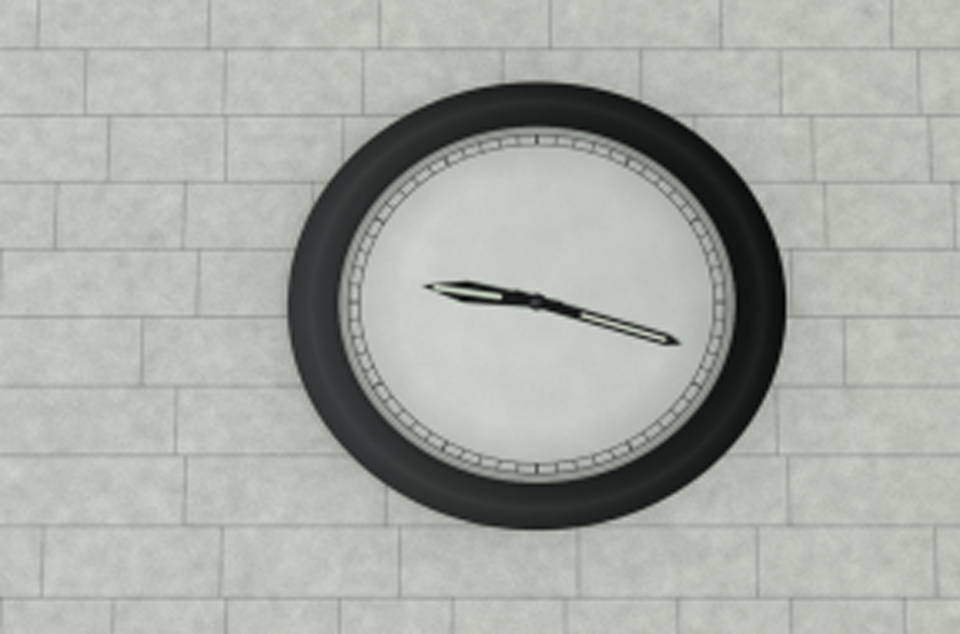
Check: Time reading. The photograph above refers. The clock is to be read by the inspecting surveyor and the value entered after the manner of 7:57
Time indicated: 9:18
